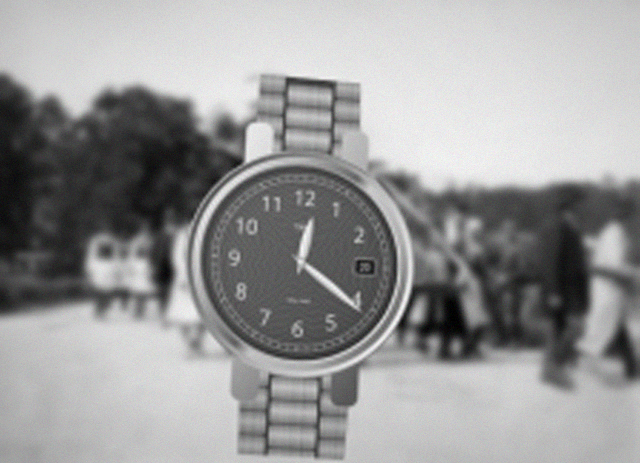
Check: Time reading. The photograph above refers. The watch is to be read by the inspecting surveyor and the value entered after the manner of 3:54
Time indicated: 12:21
